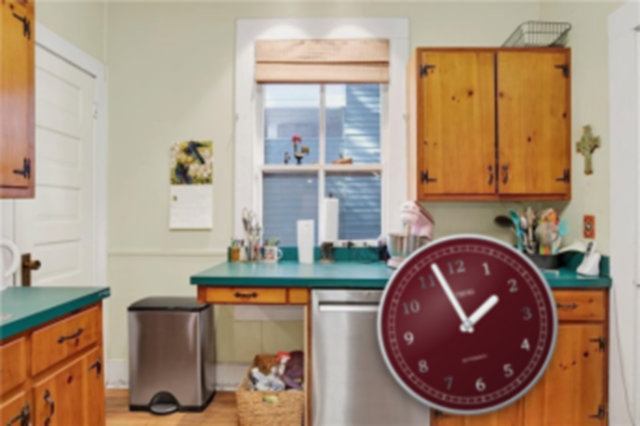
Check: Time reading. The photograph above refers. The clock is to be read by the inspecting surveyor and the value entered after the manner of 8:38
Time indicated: 1:57
